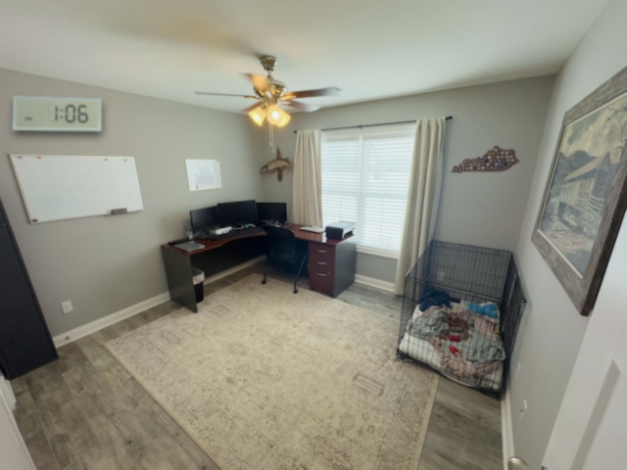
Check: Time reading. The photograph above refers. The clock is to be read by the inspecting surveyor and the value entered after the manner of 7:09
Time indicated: 1:06
